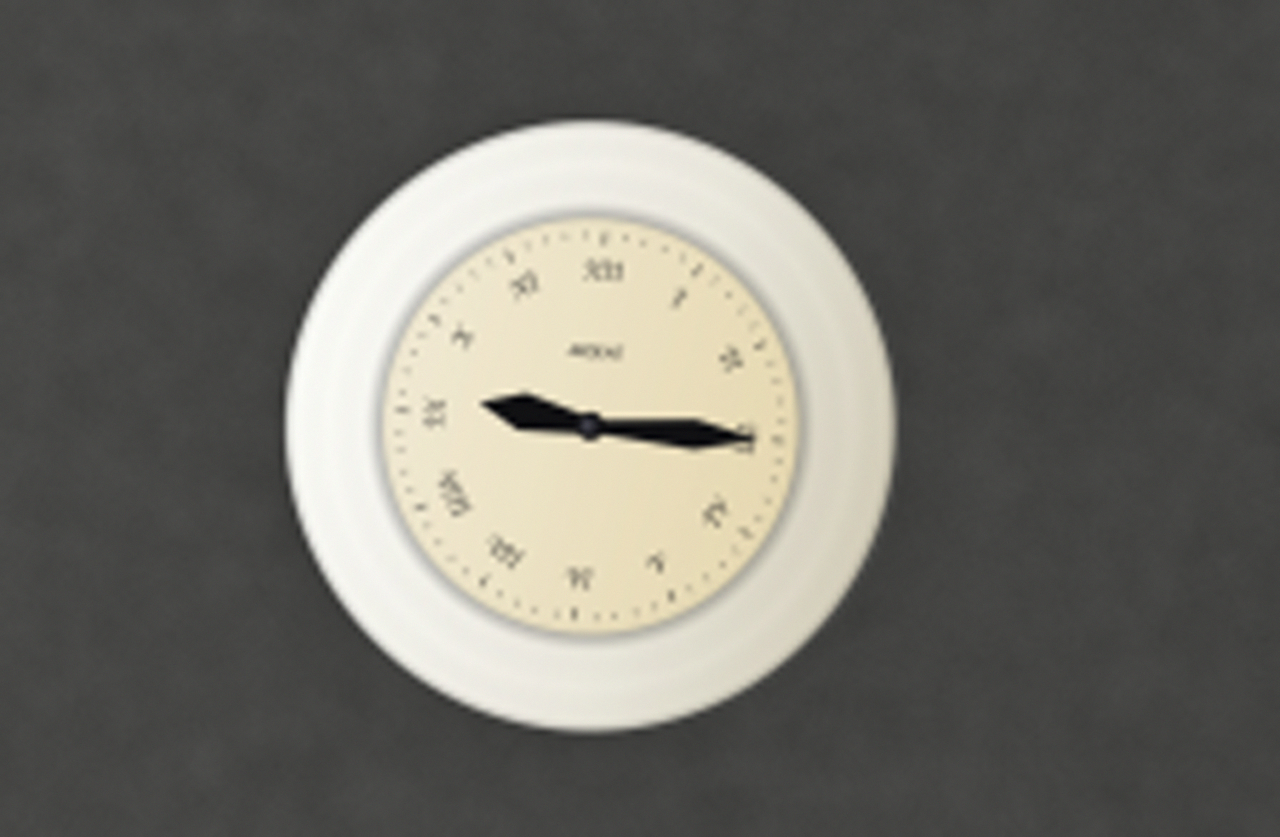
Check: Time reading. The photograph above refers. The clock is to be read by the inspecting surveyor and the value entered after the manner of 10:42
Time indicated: 9:15
